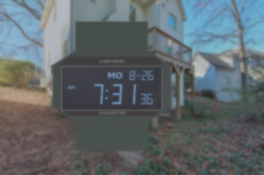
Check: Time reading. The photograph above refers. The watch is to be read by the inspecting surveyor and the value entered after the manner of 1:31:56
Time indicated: 7:31:36
